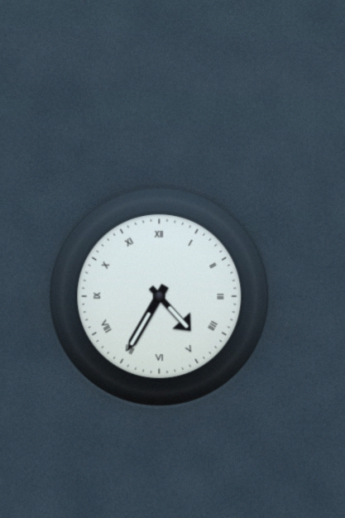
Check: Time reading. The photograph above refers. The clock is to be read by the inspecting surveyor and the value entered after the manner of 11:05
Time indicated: 4:35
